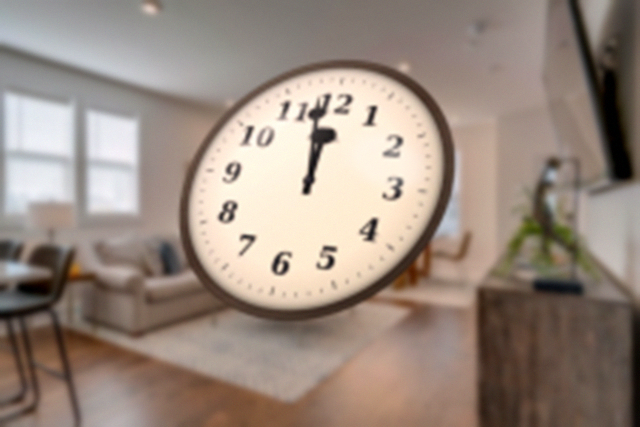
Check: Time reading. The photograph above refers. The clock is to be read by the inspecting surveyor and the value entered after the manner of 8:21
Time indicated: 11:58
